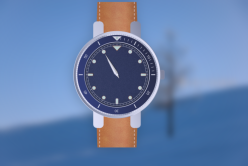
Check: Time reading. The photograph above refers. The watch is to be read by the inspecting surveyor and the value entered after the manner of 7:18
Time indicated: 10:55
